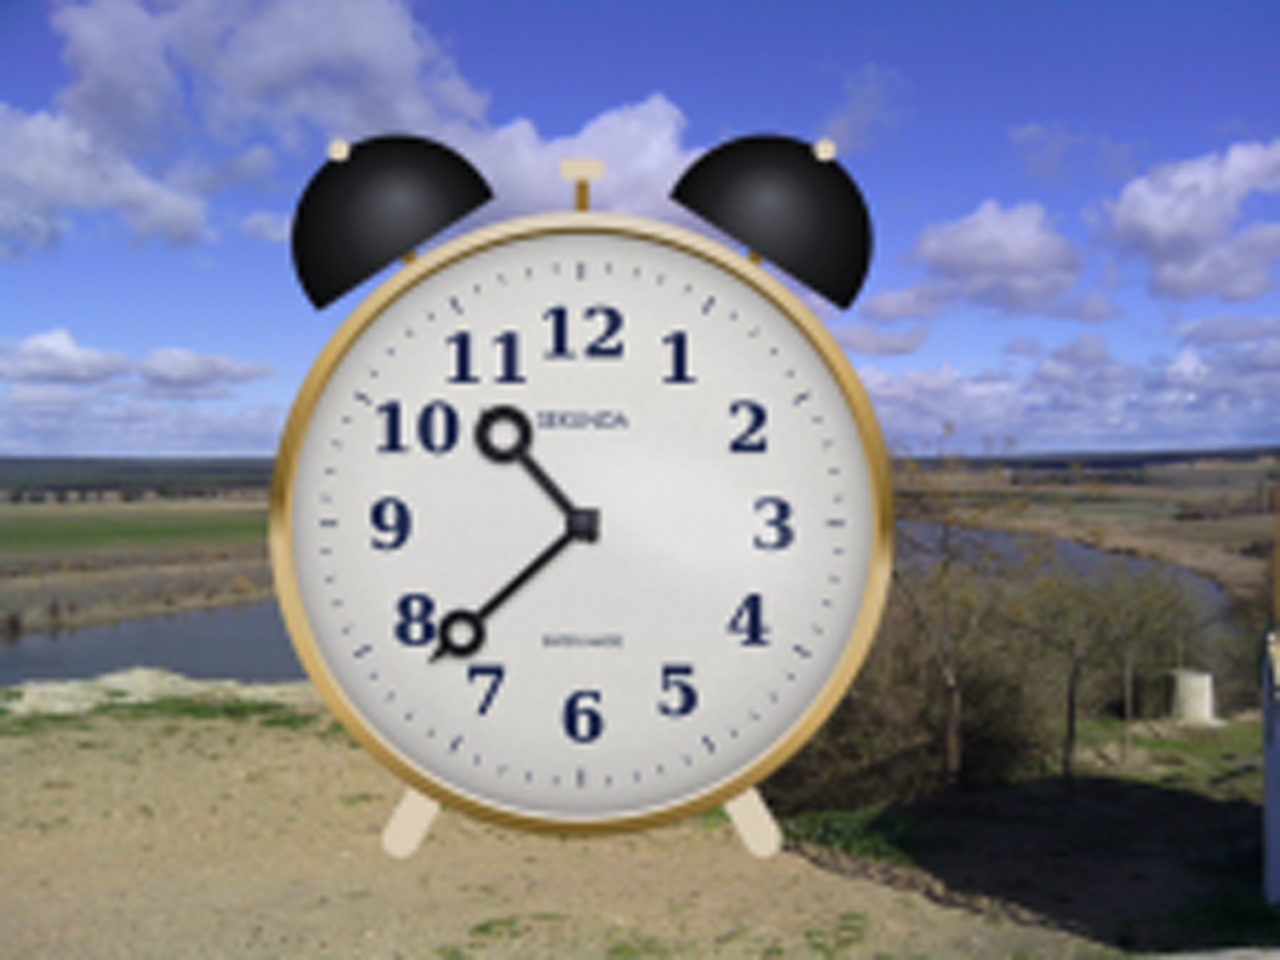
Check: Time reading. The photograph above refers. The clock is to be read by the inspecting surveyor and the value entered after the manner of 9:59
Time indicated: 10:38
